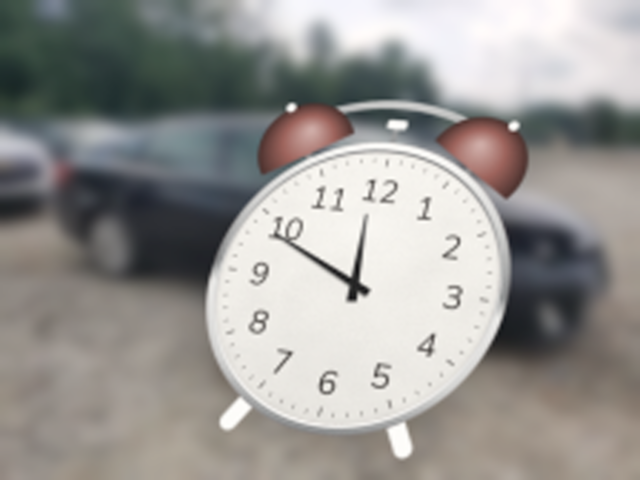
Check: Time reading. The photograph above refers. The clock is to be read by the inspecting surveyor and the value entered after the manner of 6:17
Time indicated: 11:49
